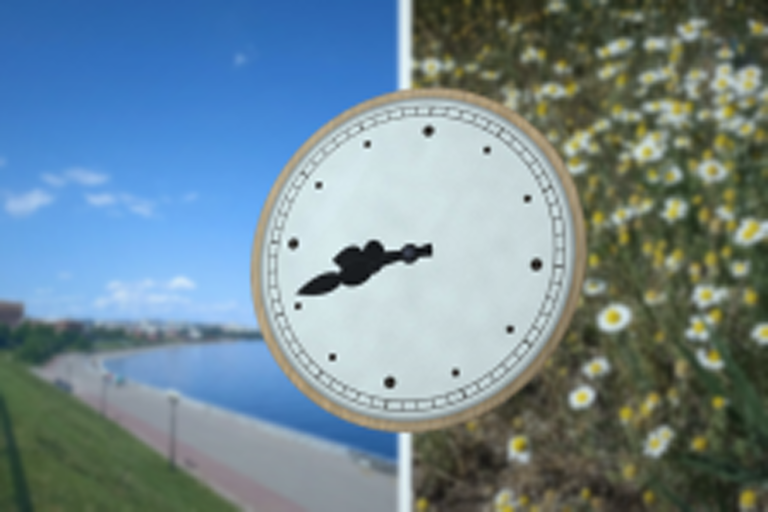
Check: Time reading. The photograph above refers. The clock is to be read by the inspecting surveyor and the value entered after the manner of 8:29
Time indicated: 8:41
